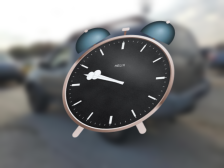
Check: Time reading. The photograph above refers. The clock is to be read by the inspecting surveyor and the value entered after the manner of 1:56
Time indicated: 9:48
